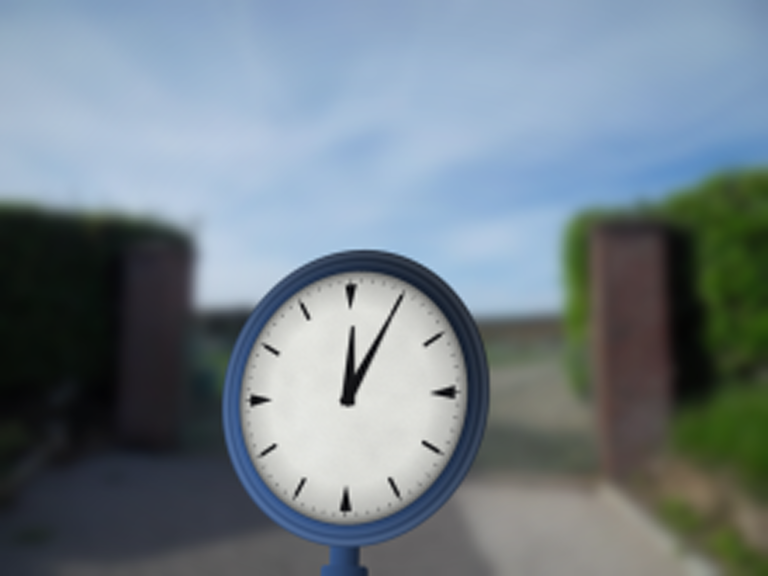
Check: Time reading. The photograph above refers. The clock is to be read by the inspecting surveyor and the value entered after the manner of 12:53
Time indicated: 12:05
